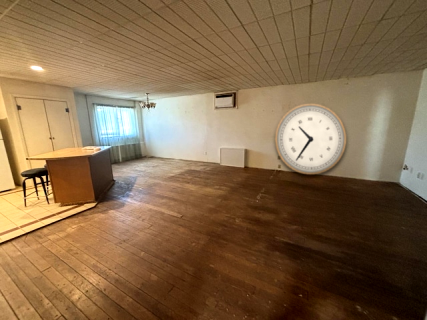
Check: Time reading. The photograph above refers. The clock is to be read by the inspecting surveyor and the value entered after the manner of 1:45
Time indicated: 10:36
